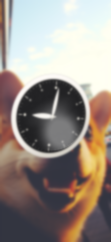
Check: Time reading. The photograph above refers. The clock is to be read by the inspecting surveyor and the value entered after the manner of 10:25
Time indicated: 9:01
